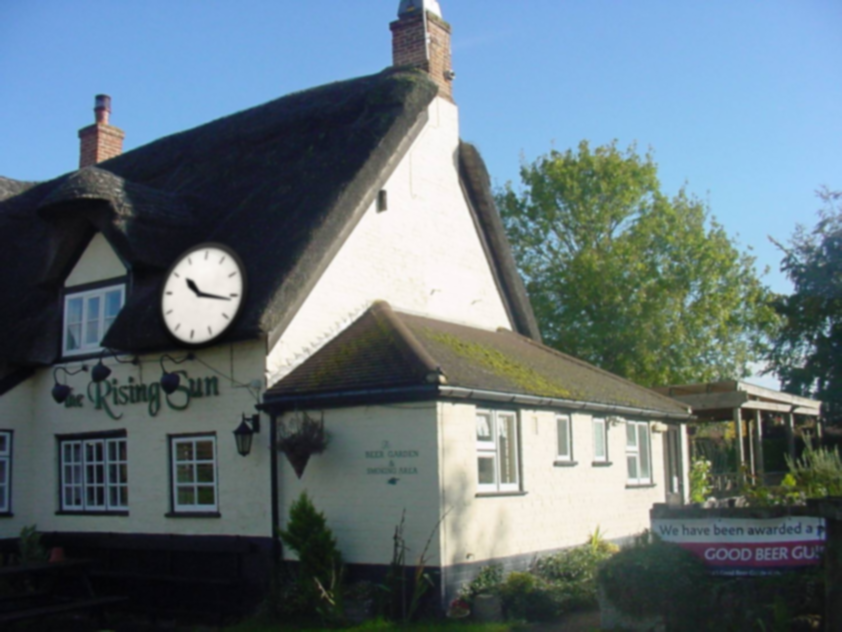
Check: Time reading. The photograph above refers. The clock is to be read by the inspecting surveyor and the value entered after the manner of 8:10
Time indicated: 10:16
